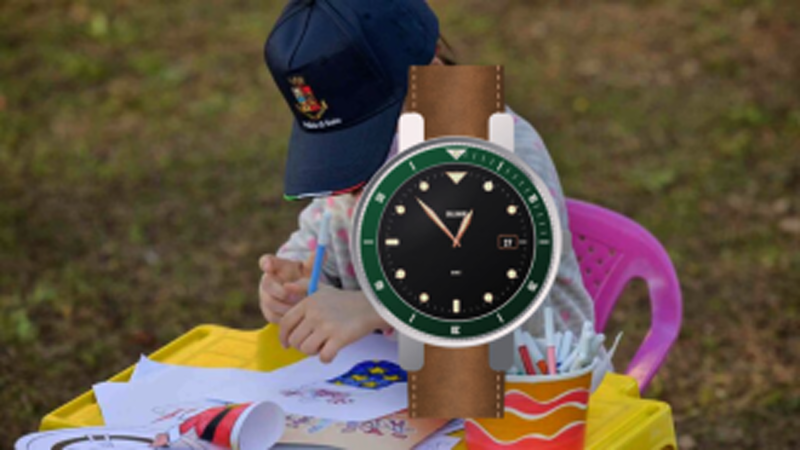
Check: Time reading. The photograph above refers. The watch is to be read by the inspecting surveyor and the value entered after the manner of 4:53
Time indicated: 12:53
